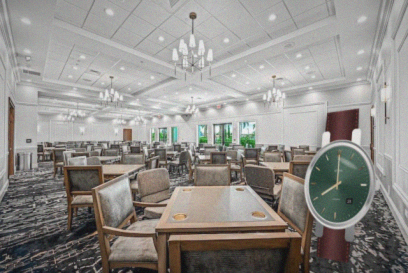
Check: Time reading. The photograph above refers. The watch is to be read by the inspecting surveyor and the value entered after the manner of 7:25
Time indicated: 8:00
